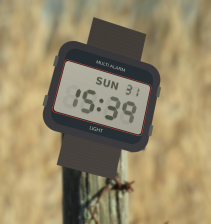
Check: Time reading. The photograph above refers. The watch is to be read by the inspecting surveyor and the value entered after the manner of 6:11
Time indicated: 15:39
